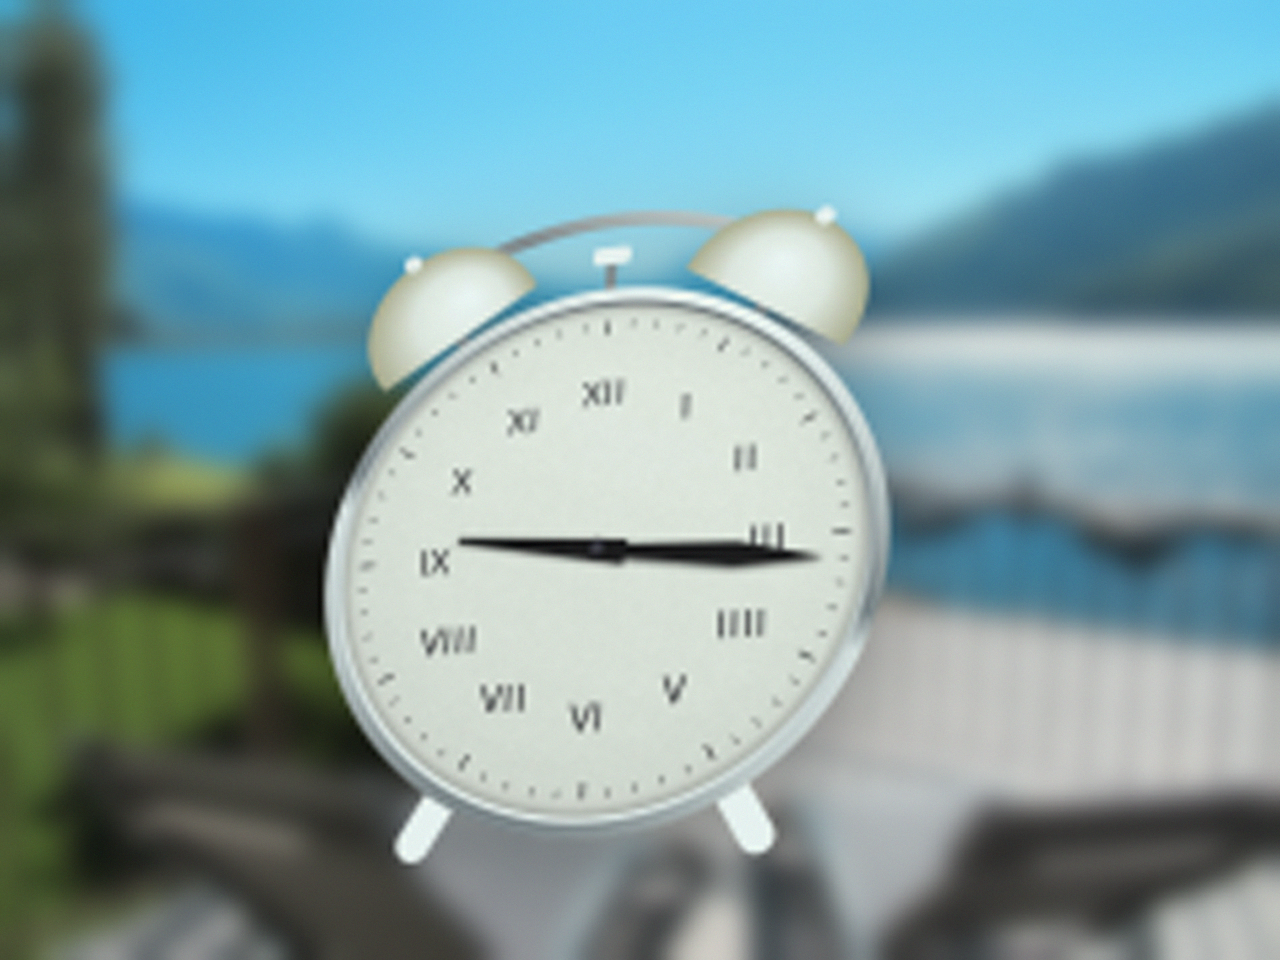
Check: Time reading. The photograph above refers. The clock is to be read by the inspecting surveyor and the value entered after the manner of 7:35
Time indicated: 9:16
